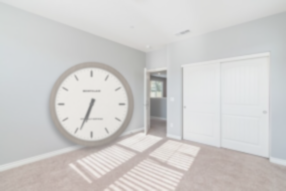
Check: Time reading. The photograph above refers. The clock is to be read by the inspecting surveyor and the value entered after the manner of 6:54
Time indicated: 6:34
